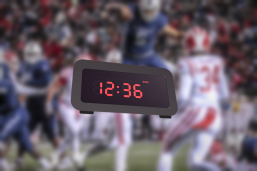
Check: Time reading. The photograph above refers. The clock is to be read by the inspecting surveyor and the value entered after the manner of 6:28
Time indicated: 12:36
